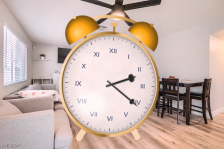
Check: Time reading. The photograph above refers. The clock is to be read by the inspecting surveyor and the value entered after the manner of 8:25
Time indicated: 2:21
